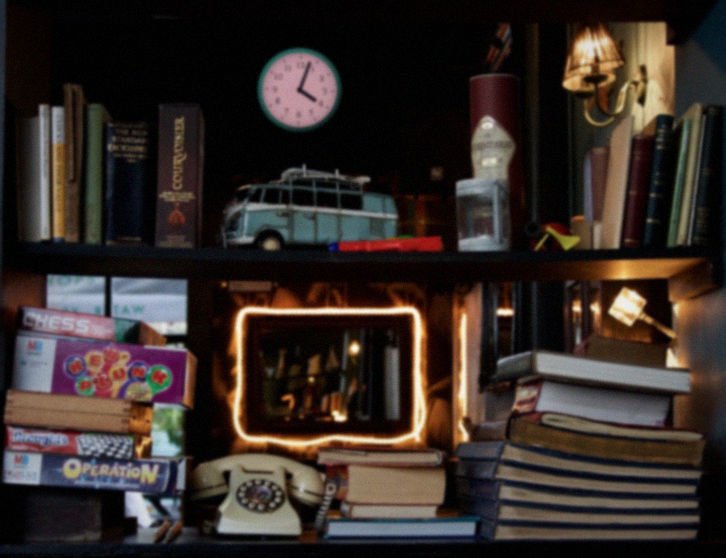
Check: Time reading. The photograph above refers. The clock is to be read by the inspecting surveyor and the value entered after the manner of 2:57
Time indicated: 4:03
